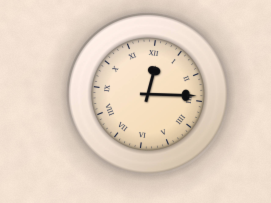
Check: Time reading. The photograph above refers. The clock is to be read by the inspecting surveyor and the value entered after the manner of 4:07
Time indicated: 12:14
